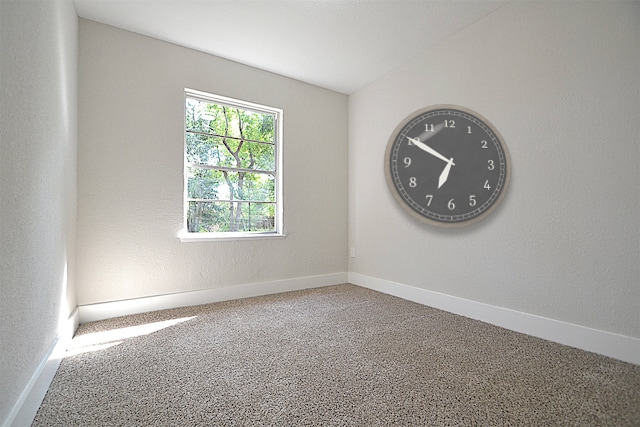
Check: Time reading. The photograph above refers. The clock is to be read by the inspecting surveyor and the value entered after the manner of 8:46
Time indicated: 6:50
